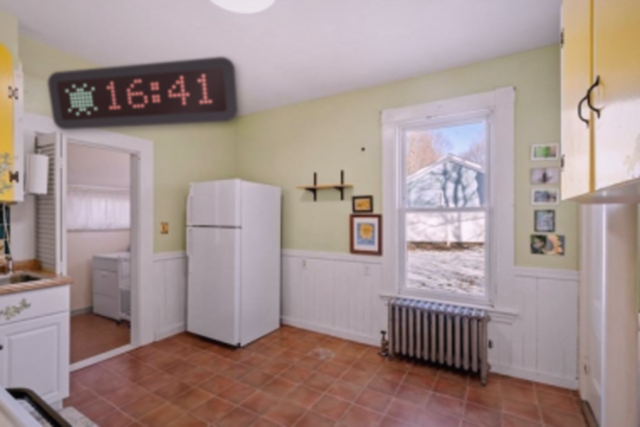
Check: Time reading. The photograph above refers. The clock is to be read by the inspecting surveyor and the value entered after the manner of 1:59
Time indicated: 16:41
